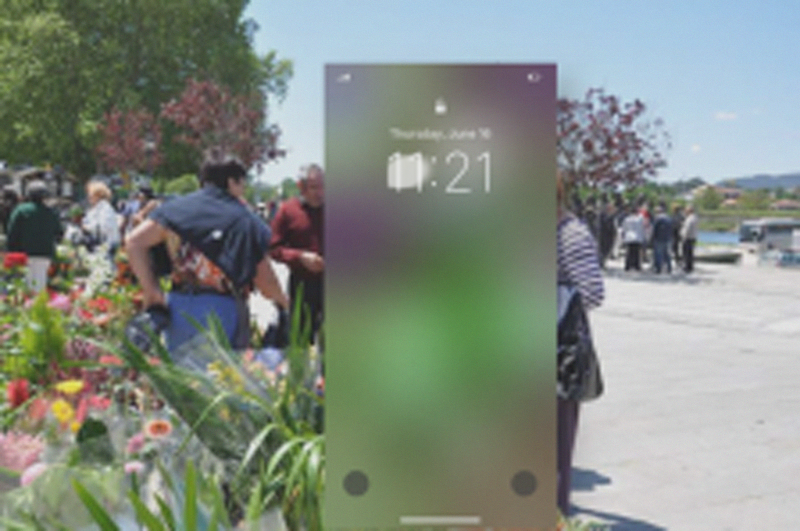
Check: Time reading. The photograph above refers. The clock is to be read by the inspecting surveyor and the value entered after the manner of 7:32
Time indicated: 11:21
